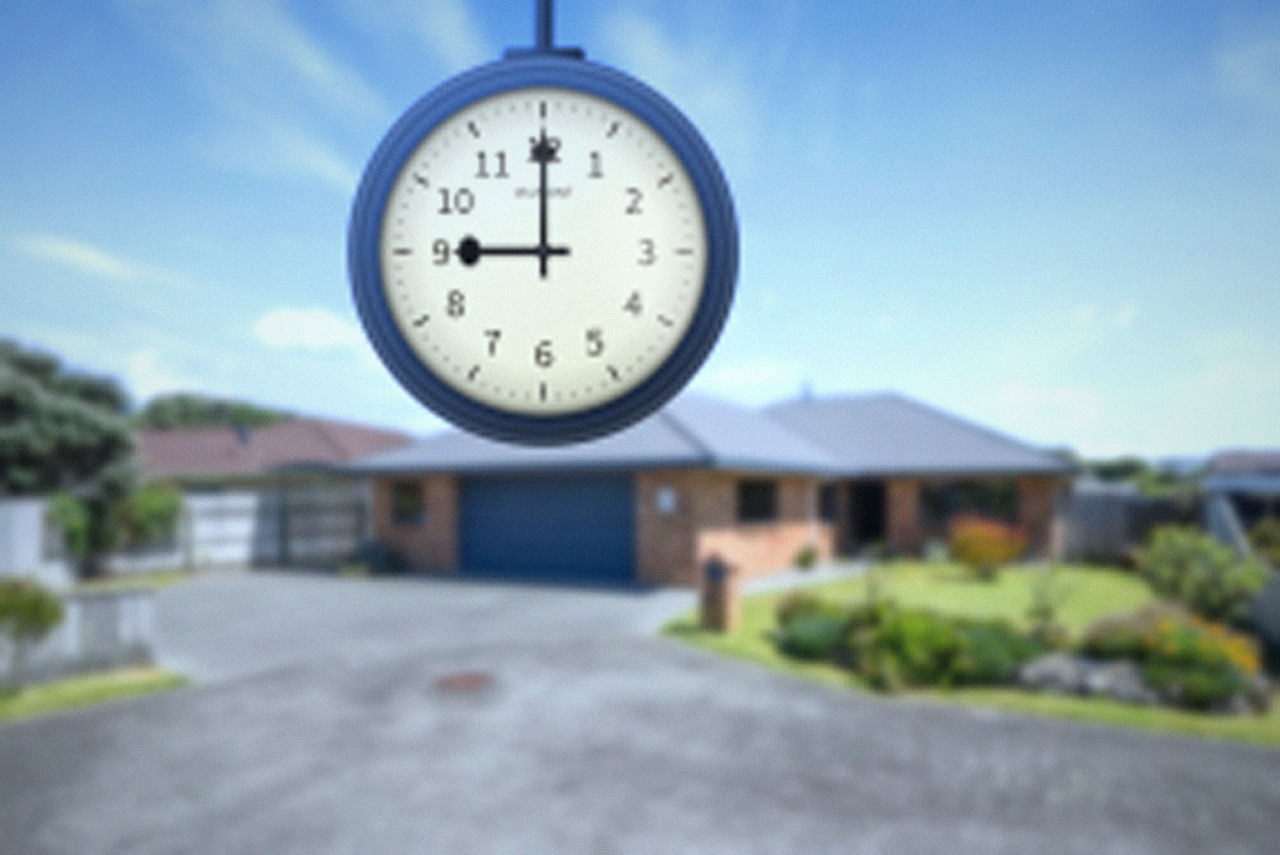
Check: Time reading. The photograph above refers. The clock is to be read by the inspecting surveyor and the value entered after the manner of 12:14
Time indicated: 9:00
